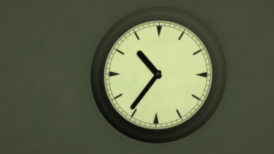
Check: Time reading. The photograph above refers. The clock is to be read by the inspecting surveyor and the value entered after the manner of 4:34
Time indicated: 10:36
